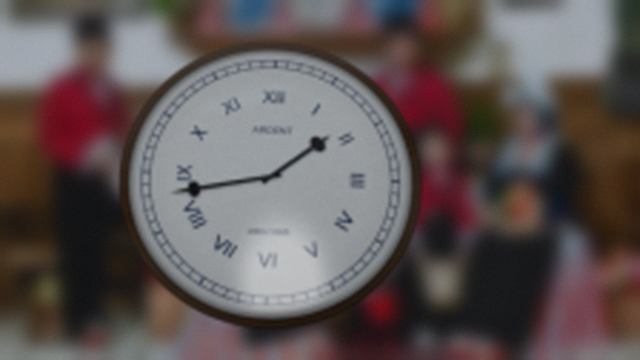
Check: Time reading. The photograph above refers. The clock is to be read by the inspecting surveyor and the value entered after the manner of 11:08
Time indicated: 1:43
